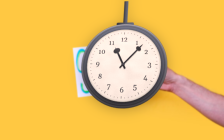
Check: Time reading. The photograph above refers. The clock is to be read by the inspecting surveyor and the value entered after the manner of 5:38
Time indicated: 11:07
